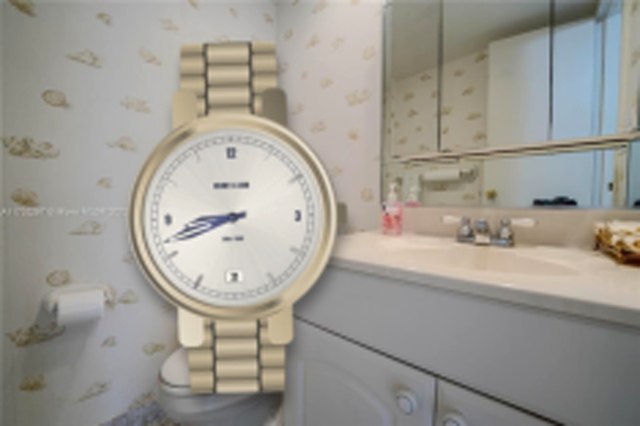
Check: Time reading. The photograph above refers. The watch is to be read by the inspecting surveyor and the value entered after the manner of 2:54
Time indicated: 8:42
